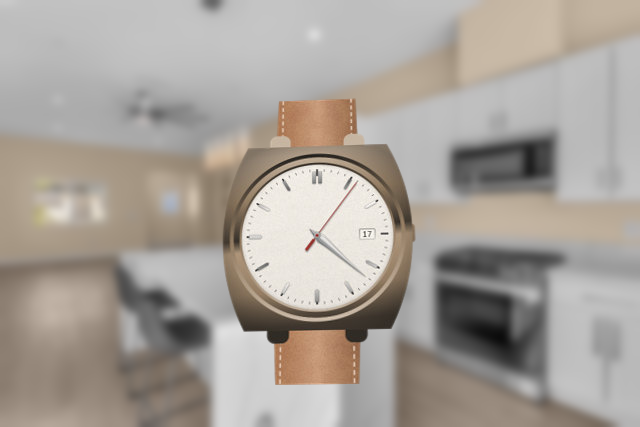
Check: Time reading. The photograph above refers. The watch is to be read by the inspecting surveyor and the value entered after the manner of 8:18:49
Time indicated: 4:22:06
